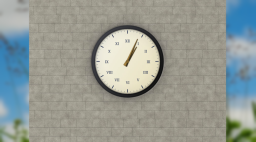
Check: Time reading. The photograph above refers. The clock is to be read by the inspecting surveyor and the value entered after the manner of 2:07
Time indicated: 1:04
